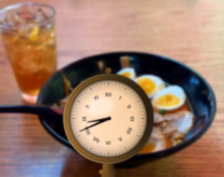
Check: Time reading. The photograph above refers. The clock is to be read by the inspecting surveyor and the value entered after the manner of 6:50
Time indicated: 8:41
